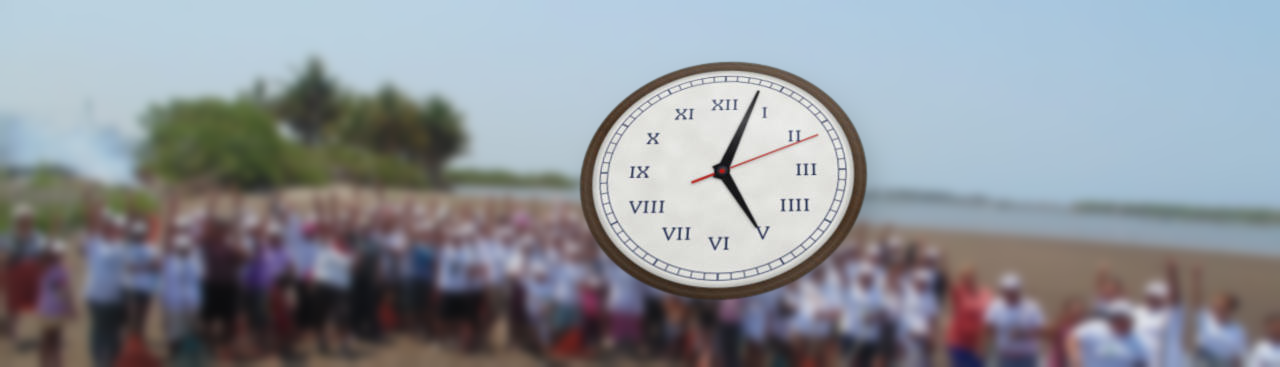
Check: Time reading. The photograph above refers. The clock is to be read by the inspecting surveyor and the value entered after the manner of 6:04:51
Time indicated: 5:03:11
